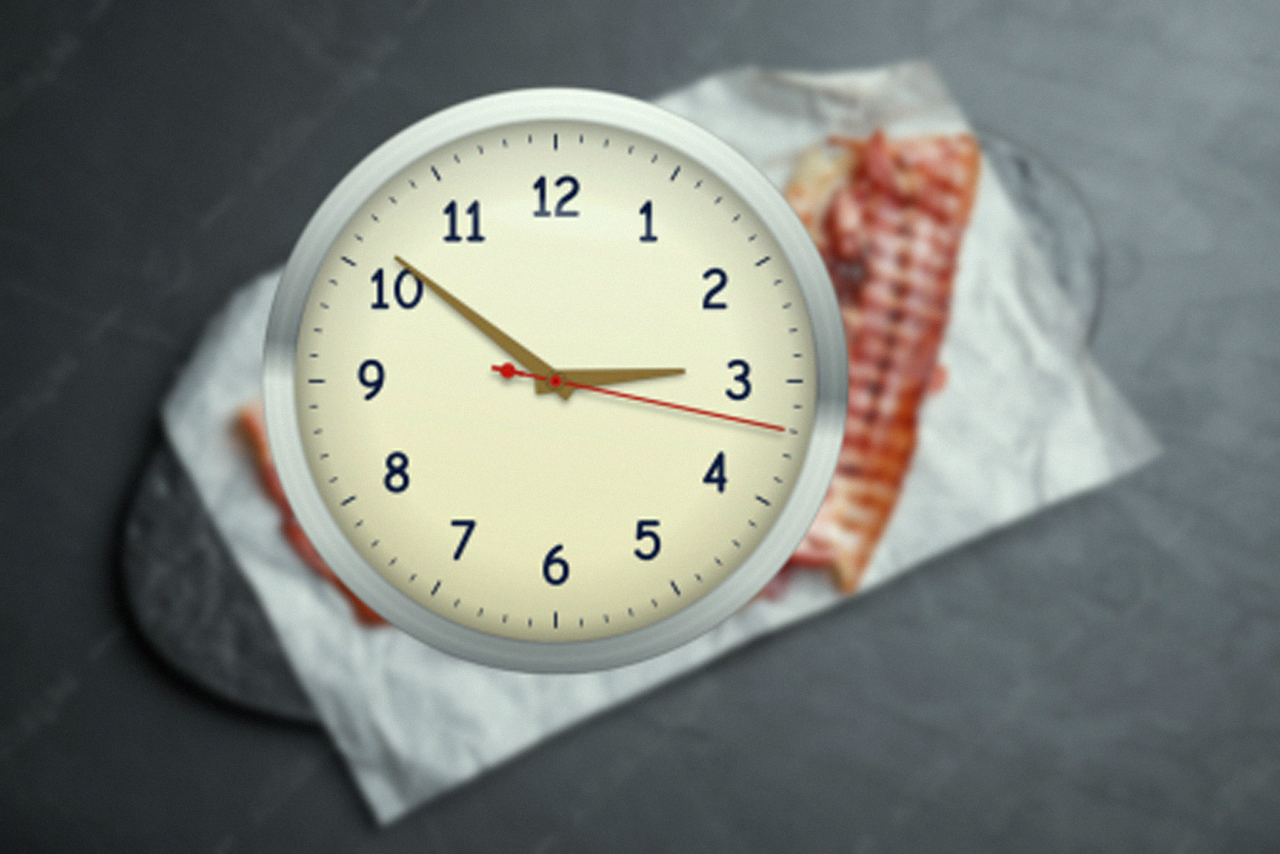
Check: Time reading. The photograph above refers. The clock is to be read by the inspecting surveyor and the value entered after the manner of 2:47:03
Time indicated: 2:51:17
